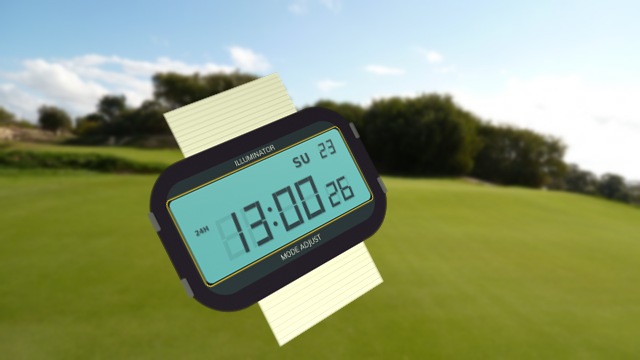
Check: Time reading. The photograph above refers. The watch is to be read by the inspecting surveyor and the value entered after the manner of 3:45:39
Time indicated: 13:00:26
